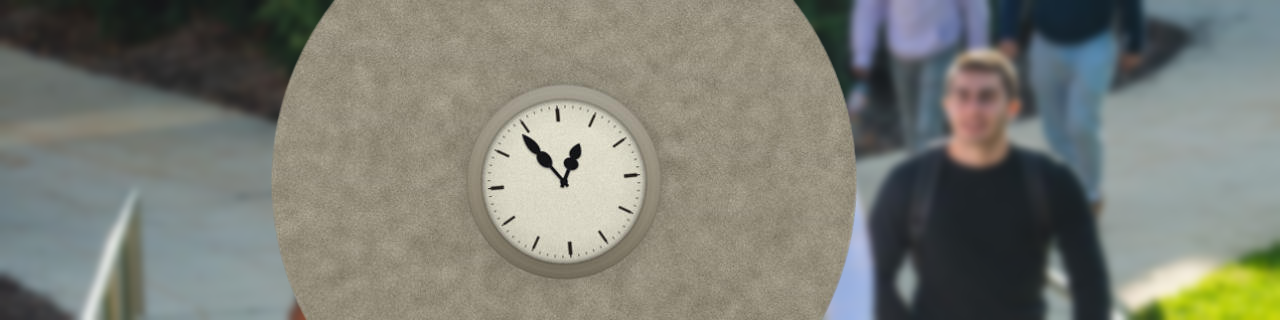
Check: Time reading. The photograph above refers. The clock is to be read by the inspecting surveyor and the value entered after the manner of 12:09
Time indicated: 12:54
